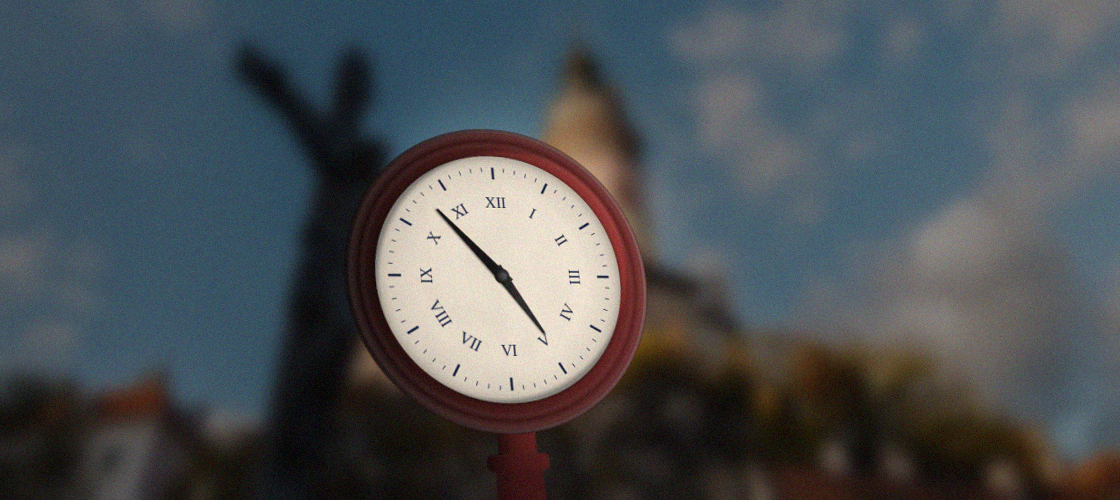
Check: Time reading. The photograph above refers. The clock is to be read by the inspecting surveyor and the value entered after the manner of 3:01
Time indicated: 4:53
